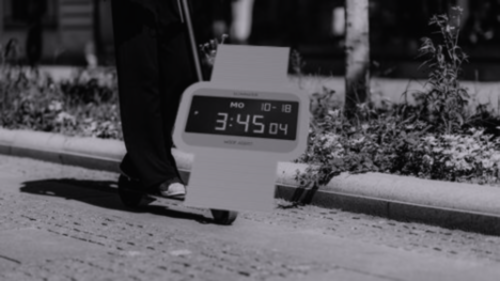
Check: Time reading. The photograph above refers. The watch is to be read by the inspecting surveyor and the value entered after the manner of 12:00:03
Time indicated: 3:45:04
